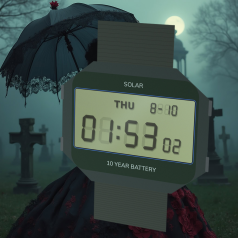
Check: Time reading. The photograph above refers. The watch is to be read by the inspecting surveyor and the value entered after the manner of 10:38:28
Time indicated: 1:53:02
